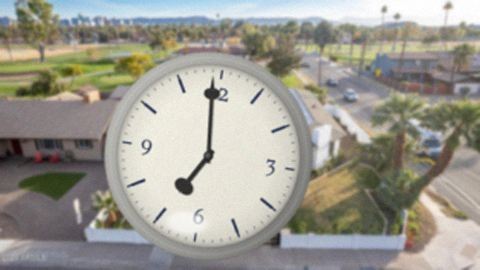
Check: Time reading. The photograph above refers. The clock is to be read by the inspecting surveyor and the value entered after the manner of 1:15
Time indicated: 6:59
